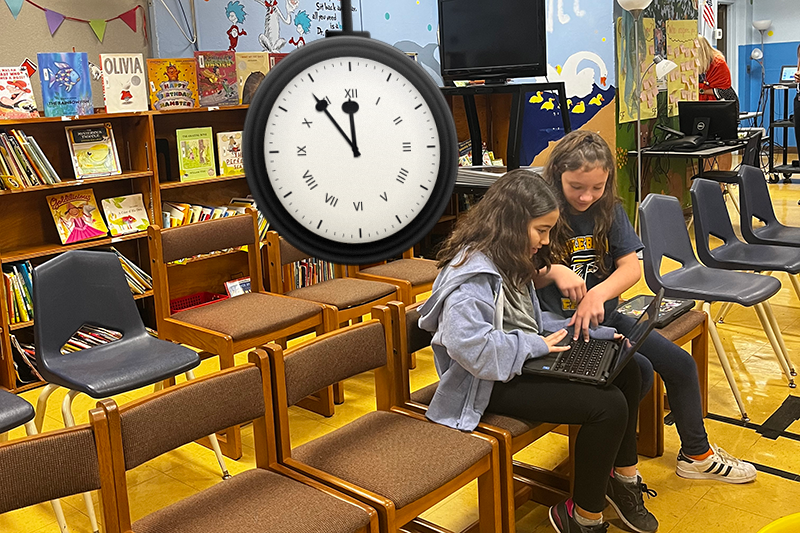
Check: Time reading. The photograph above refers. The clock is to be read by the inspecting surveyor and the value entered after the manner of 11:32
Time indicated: 11:54
